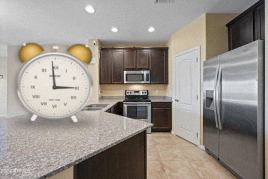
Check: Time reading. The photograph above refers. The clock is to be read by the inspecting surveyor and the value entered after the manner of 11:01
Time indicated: 2:59
